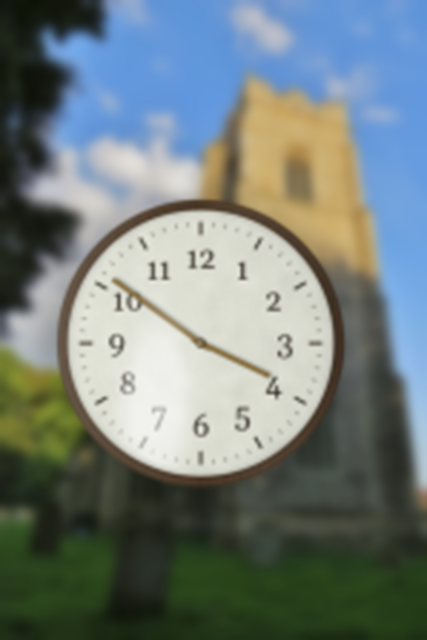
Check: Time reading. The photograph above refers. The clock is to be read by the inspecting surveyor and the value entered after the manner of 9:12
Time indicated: 3:51
